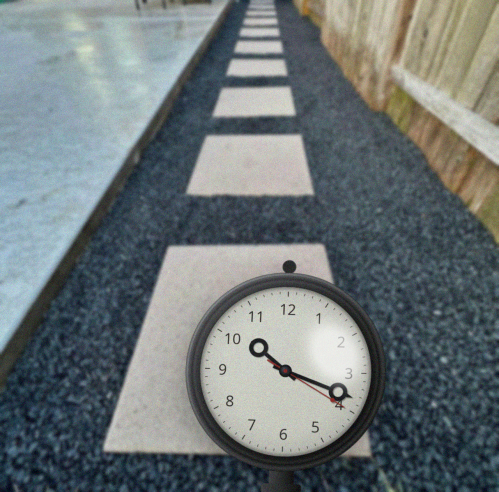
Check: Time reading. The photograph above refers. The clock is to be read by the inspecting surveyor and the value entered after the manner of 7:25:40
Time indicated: 10:18:20
